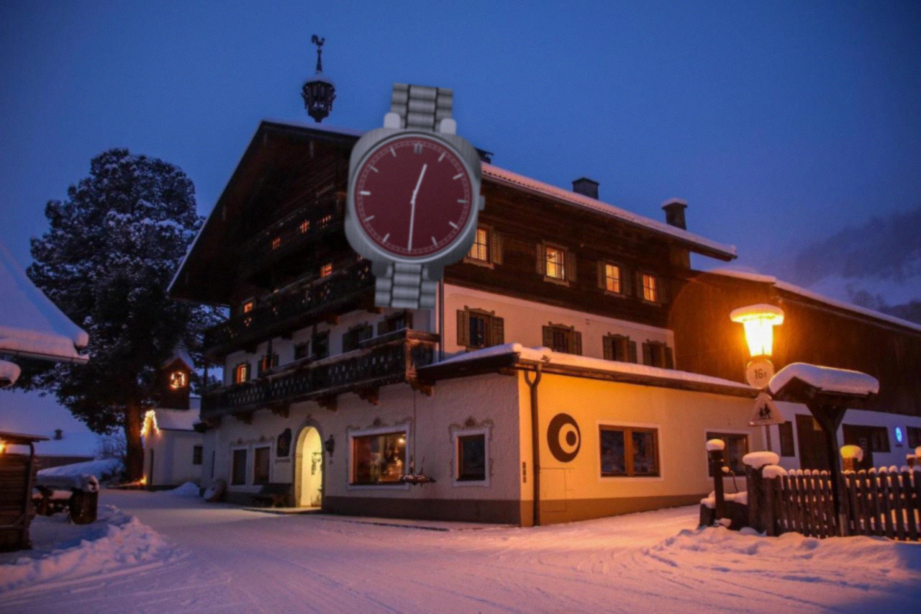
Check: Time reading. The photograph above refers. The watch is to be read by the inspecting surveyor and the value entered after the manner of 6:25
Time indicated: 12:30
